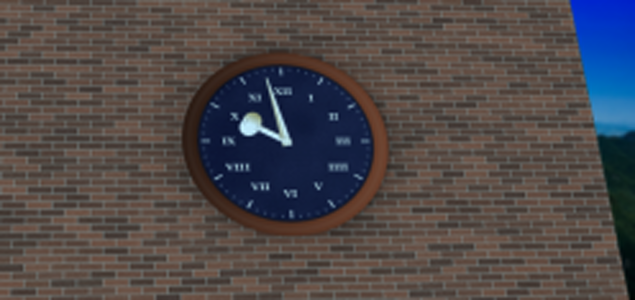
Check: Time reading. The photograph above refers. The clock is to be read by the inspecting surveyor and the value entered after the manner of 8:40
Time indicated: 9:58
